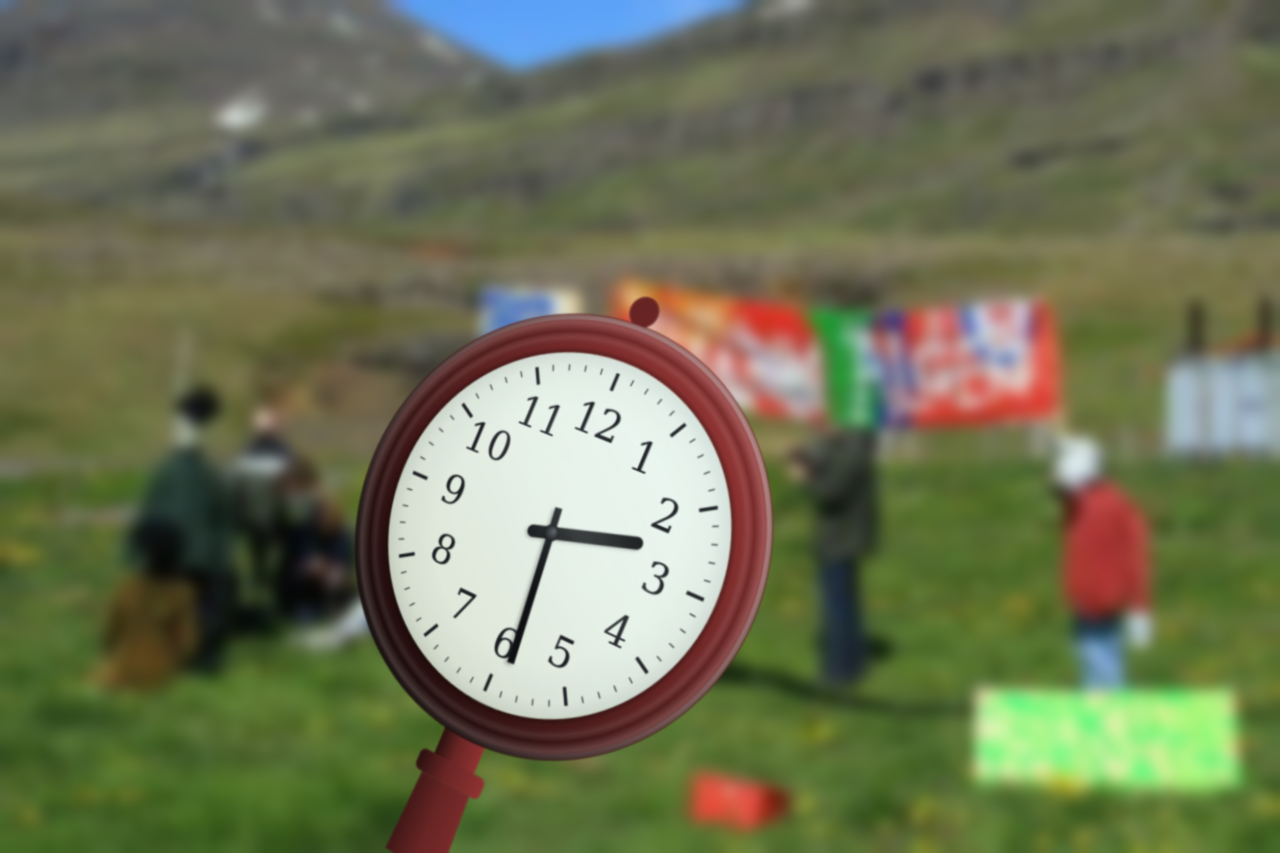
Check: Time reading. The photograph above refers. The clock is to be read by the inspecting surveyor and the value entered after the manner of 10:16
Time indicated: 2:29
